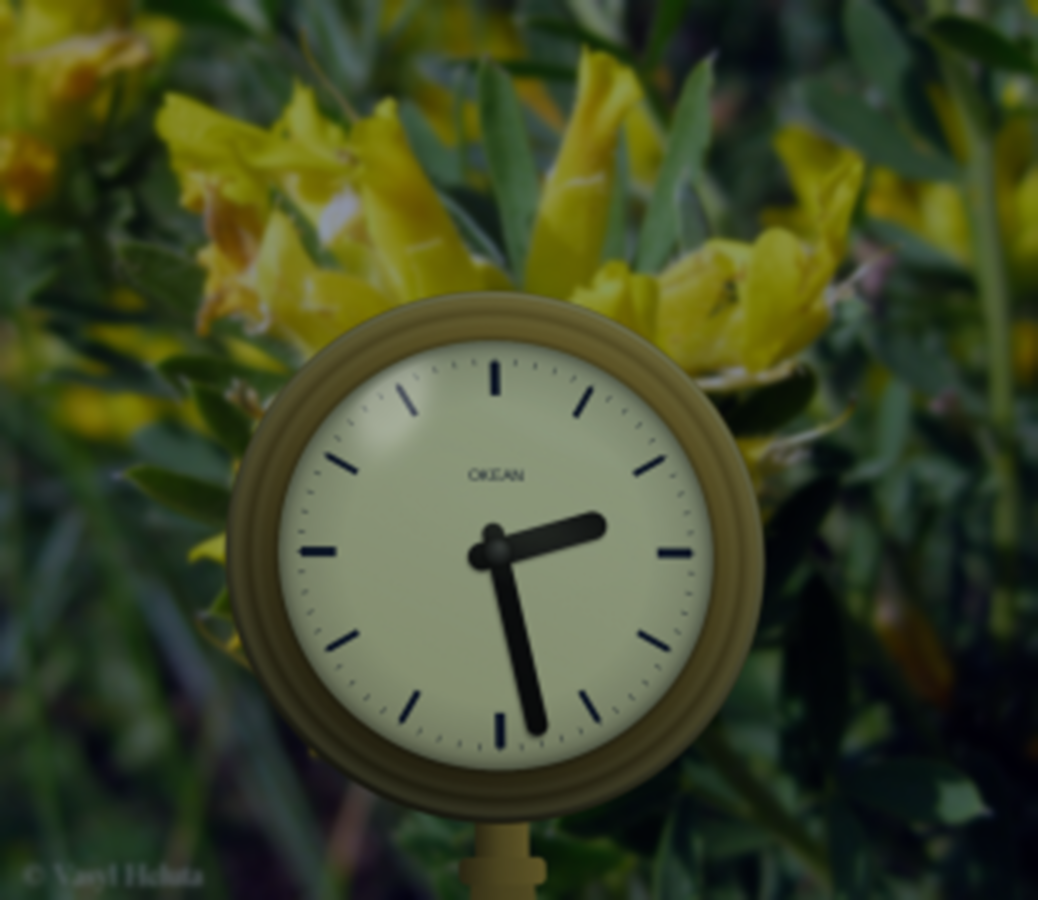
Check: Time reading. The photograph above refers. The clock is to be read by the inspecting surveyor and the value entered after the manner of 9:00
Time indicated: 2:28
